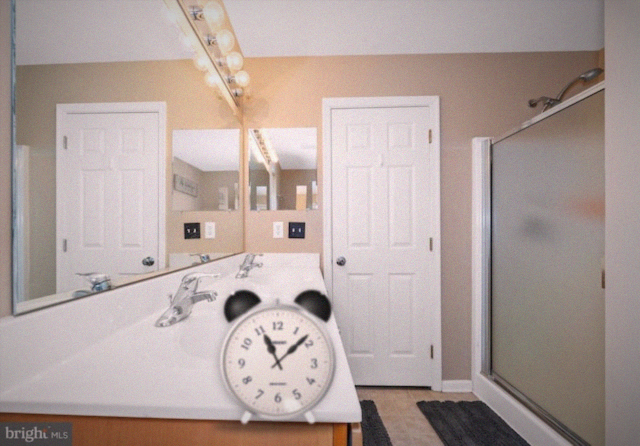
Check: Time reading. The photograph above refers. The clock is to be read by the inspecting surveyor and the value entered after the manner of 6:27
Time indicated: 11:08
